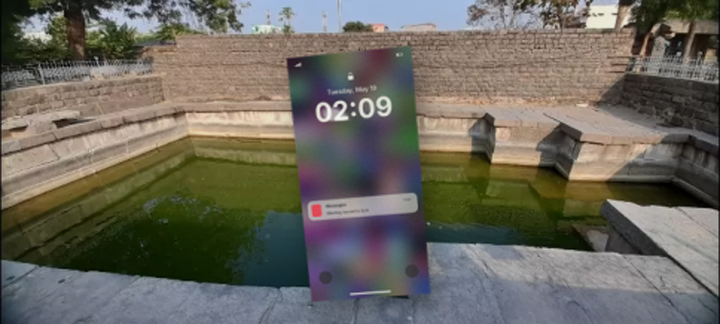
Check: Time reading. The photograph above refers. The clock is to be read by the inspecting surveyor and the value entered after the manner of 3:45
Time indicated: 2:09
